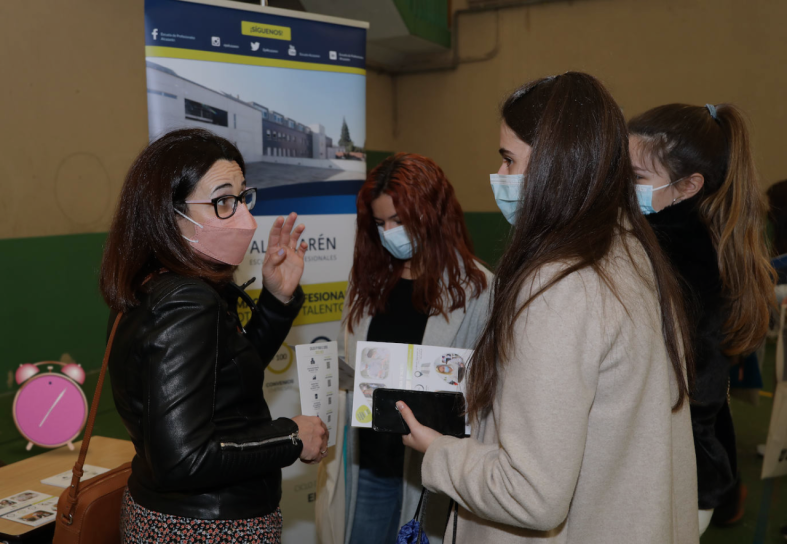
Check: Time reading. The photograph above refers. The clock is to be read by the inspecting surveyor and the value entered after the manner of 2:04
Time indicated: 7:06
